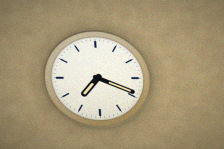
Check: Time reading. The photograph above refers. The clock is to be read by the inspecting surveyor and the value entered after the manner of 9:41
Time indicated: 7:19
